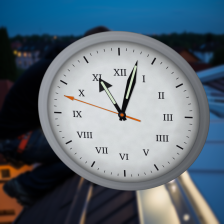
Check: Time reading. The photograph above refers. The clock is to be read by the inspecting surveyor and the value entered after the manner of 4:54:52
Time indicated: 11:02:48
